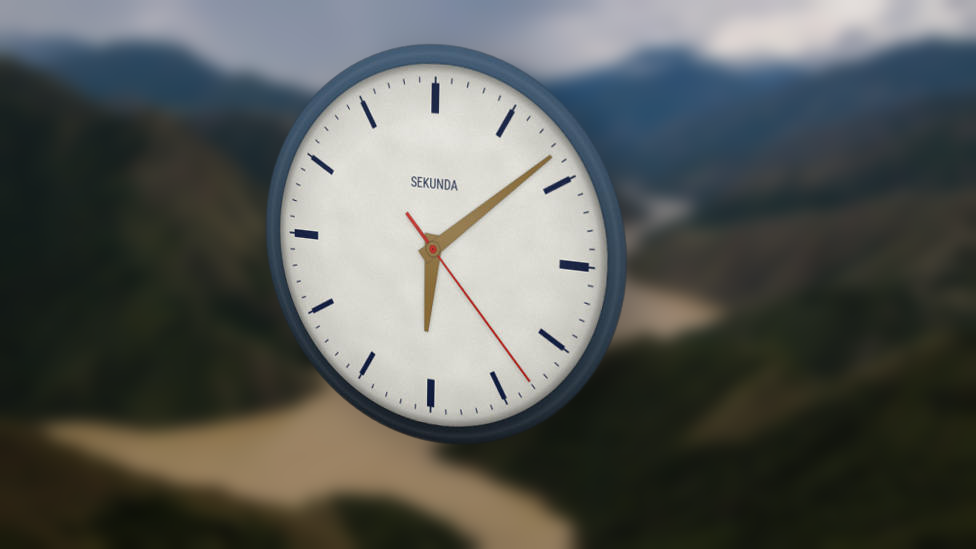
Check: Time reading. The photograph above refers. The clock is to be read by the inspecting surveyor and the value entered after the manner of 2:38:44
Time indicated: 6:08:23
